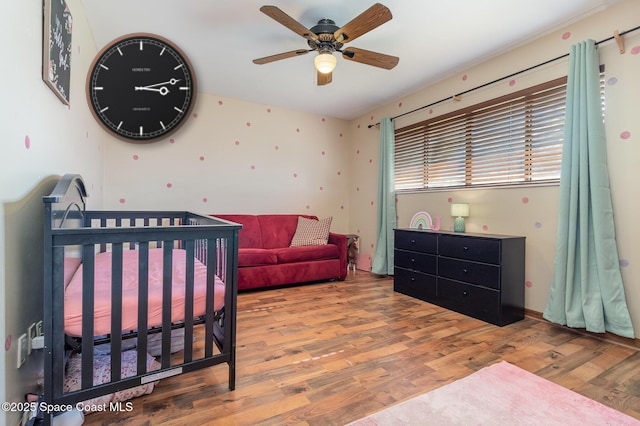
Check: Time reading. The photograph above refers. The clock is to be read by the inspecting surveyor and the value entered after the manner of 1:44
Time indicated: 3:13
